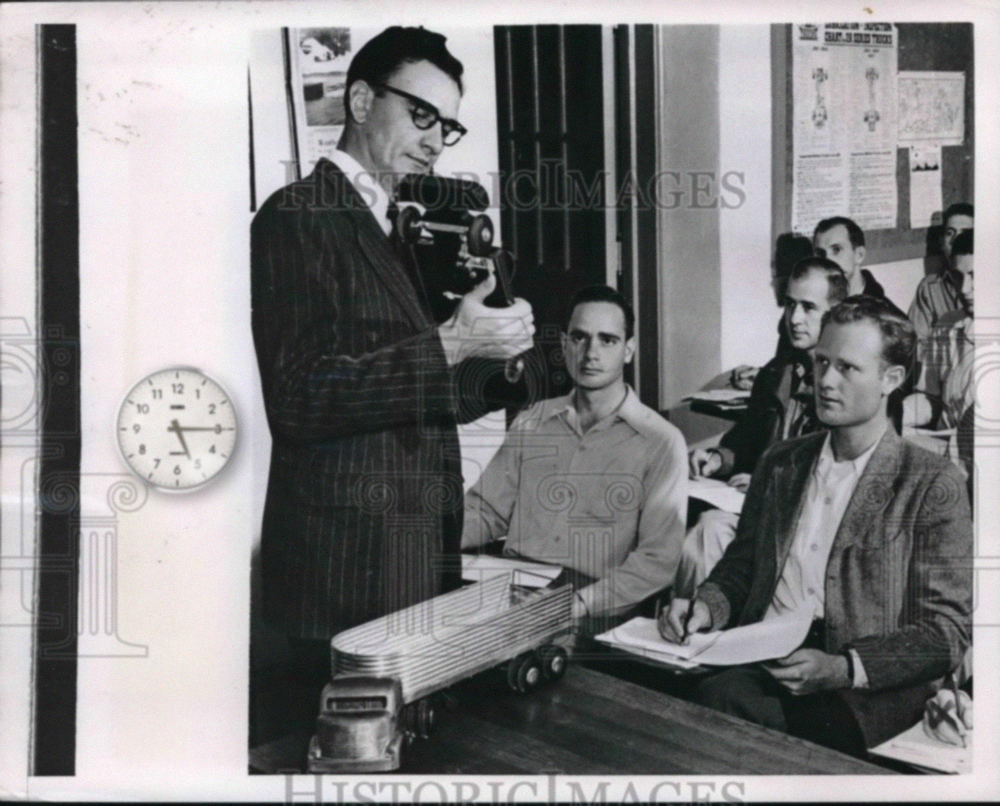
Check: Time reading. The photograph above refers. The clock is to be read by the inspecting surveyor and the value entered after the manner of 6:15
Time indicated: 5:15
